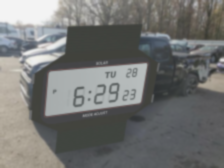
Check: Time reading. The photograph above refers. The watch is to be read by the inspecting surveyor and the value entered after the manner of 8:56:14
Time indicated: 6:29:23
